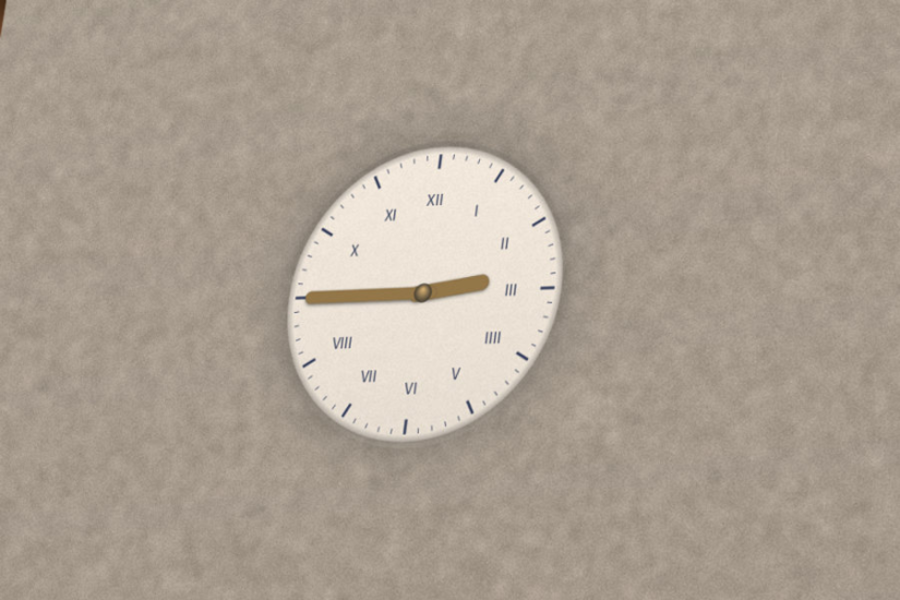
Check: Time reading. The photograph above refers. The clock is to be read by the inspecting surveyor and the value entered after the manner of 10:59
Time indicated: 2:45
